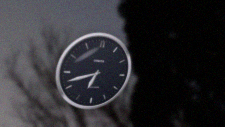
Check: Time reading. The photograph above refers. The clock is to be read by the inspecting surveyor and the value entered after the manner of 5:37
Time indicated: 6:42
